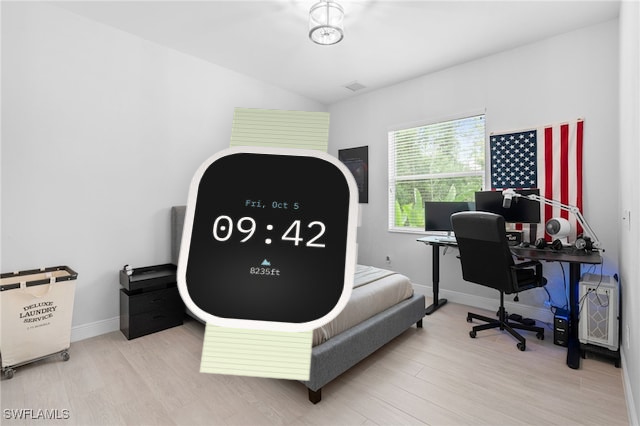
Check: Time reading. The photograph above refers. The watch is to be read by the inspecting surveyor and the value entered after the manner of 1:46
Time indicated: 9:42
